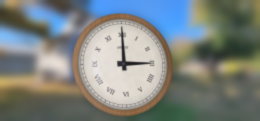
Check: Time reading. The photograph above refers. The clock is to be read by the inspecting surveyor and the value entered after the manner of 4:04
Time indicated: 3:00
